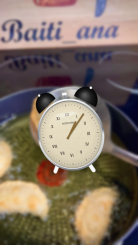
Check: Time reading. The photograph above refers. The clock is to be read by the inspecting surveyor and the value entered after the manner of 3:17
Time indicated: 1:07
